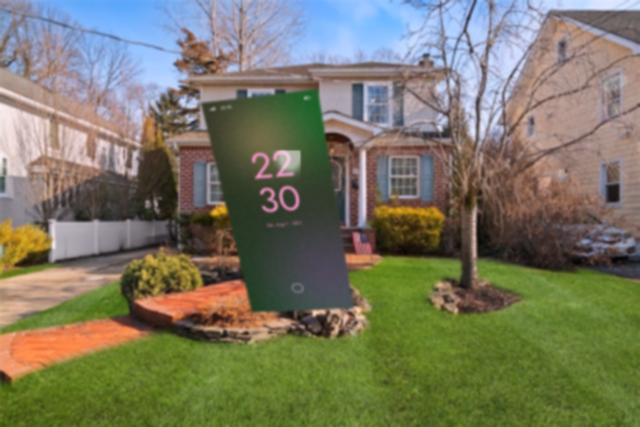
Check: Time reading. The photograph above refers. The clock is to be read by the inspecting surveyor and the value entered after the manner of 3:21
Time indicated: 22:30
